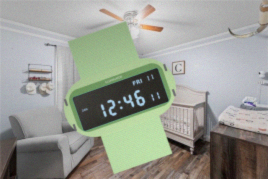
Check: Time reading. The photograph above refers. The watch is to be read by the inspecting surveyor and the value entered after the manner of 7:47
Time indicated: 12:46
